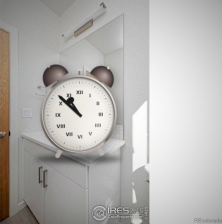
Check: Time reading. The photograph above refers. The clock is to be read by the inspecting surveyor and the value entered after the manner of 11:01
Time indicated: 10:52
